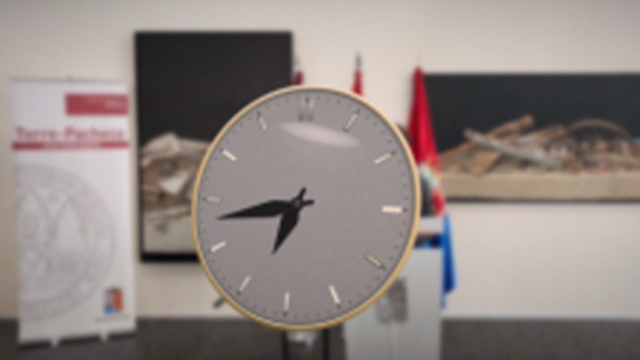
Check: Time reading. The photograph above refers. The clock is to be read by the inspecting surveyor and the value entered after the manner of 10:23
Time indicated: 6:43
